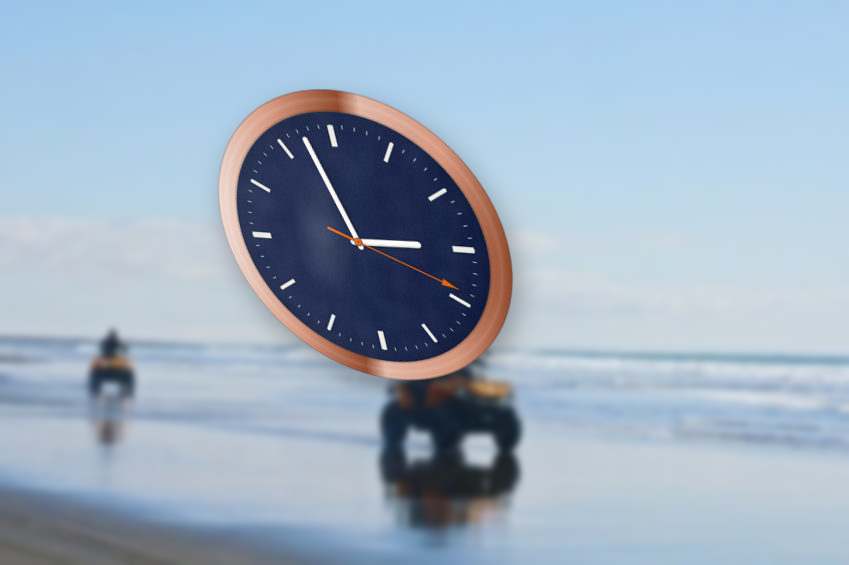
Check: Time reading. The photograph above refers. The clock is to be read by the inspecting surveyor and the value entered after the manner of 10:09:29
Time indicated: 2:57:19
